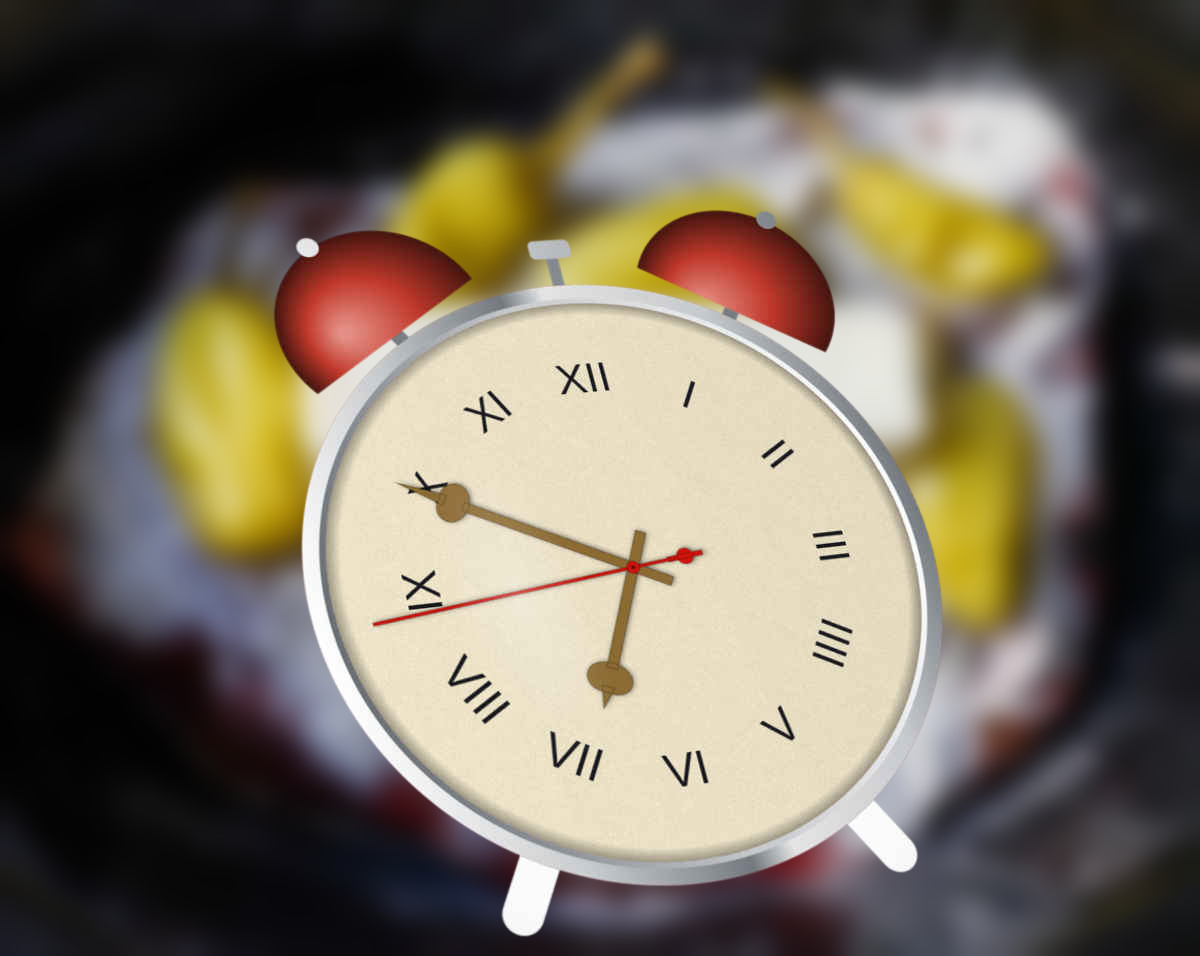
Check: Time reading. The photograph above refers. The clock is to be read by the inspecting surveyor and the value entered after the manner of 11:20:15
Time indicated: 6:49:44
